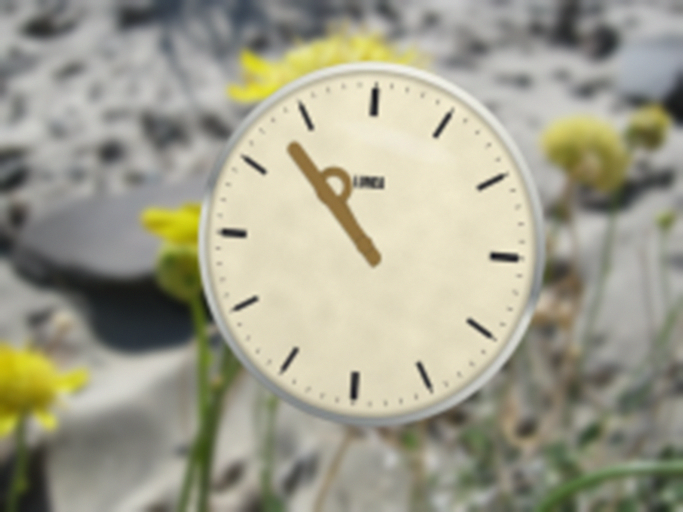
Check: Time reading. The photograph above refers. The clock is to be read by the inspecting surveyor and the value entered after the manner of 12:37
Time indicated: 10:53
